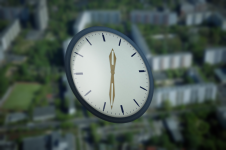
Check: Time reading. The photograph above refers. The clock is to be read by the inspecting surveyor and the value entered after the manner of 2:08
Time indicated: 12:33
